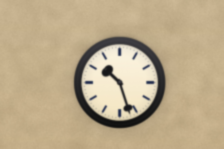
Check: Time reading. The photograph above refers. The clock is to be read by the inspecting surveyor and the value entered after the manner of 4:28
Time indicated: 10:27
